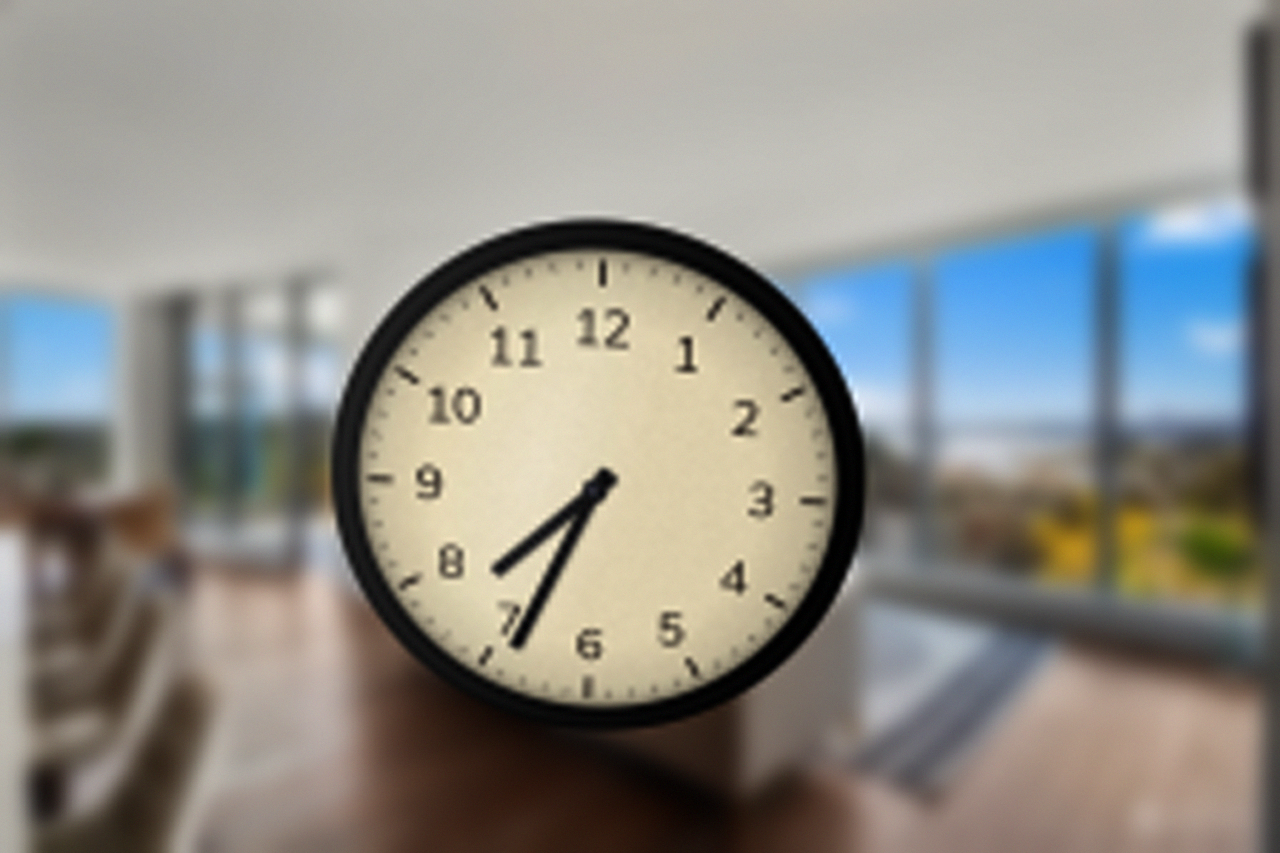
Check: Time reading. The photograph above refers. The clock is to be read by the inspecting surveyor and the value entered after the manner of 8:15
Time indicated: 7:34
